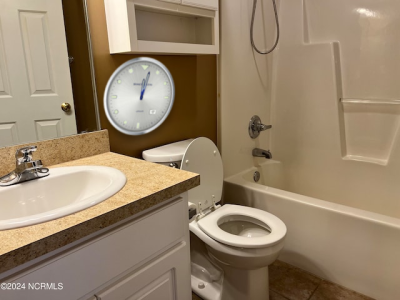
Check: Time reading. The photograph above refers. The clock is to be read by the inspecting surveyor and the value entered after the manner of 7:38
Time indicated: 12:02
